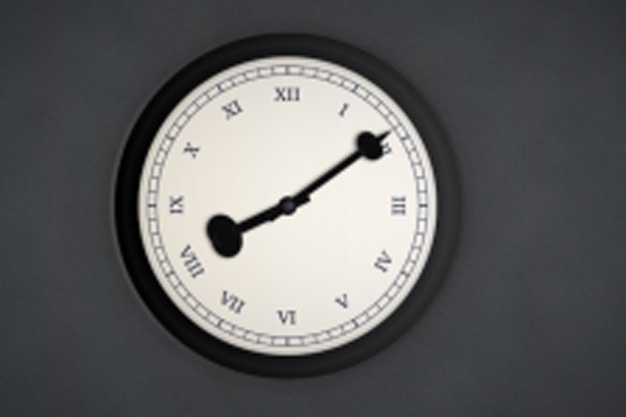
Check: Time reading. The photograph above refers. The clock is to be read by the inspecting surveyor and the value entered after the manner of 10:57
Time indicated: 8:09
